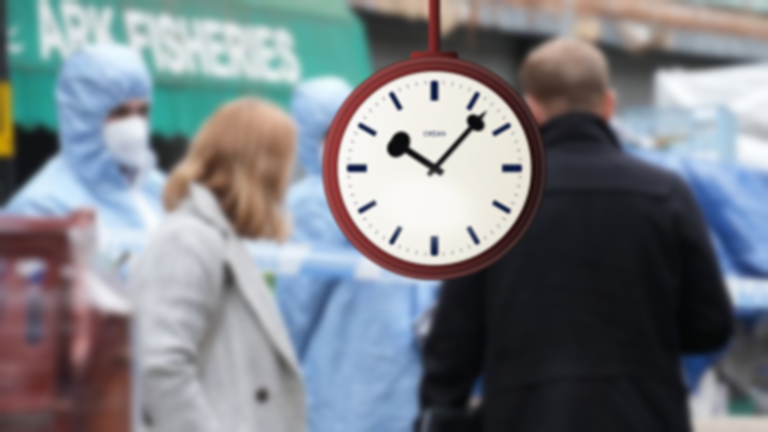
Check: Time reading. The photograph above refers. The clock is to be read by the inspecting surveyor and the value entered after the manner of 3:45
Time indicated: 10:07
